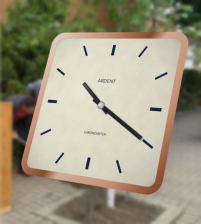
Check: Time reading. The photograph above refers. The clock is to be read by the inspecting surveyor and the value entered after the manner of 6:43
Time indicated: 10:20
